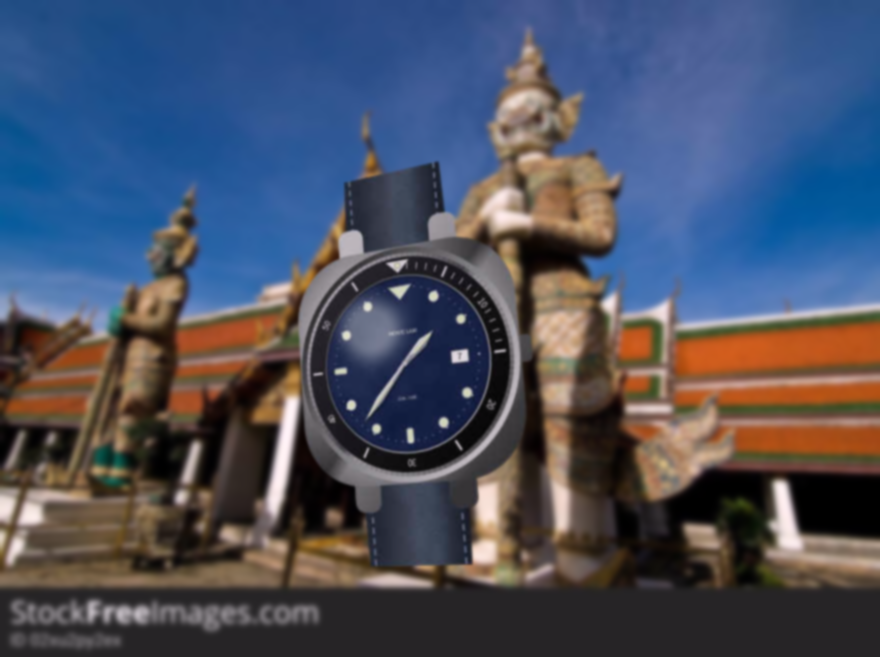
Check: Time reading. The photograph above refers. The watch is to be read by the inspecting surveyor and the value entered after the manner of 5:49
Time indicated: 1:37
